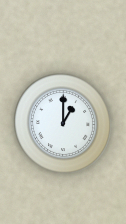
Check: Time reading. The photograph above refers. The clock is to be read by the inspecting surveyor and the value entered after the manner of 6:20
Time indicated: 1:00
